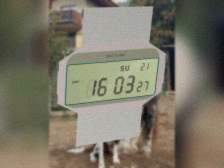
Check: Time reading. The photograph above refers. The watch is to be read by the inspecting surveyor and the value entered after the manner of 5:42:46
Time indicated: 16:03:27
